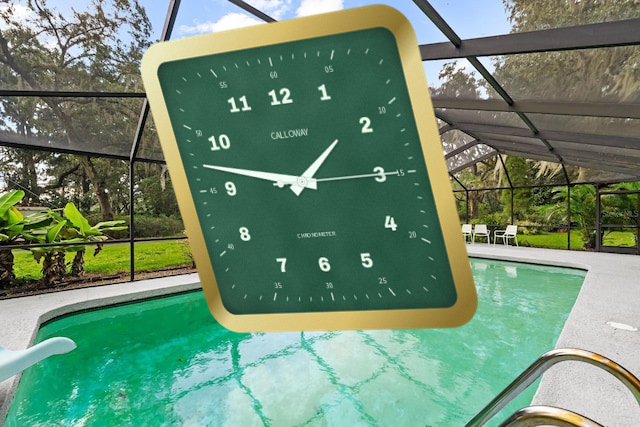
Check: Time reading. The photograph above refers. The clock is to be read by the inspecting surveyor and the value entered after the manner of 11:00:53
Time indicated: 1:47:15
